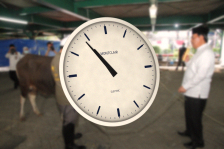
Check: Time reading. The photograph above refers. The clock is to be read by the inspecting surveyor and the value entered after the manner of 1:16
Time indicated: 10:54
